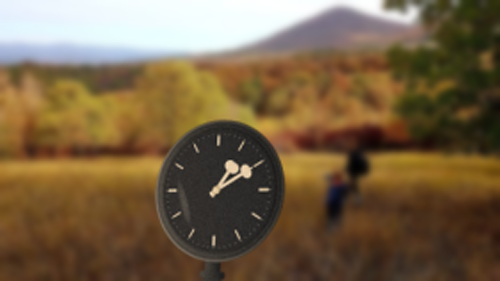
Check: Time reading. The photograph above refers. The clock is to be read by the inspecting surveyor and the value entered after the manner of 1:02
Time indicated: 1:10
